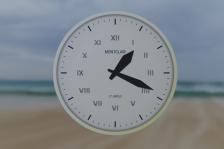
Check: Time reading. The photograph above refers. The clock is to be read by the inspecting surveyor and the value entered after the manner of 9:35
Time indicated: 1:19
